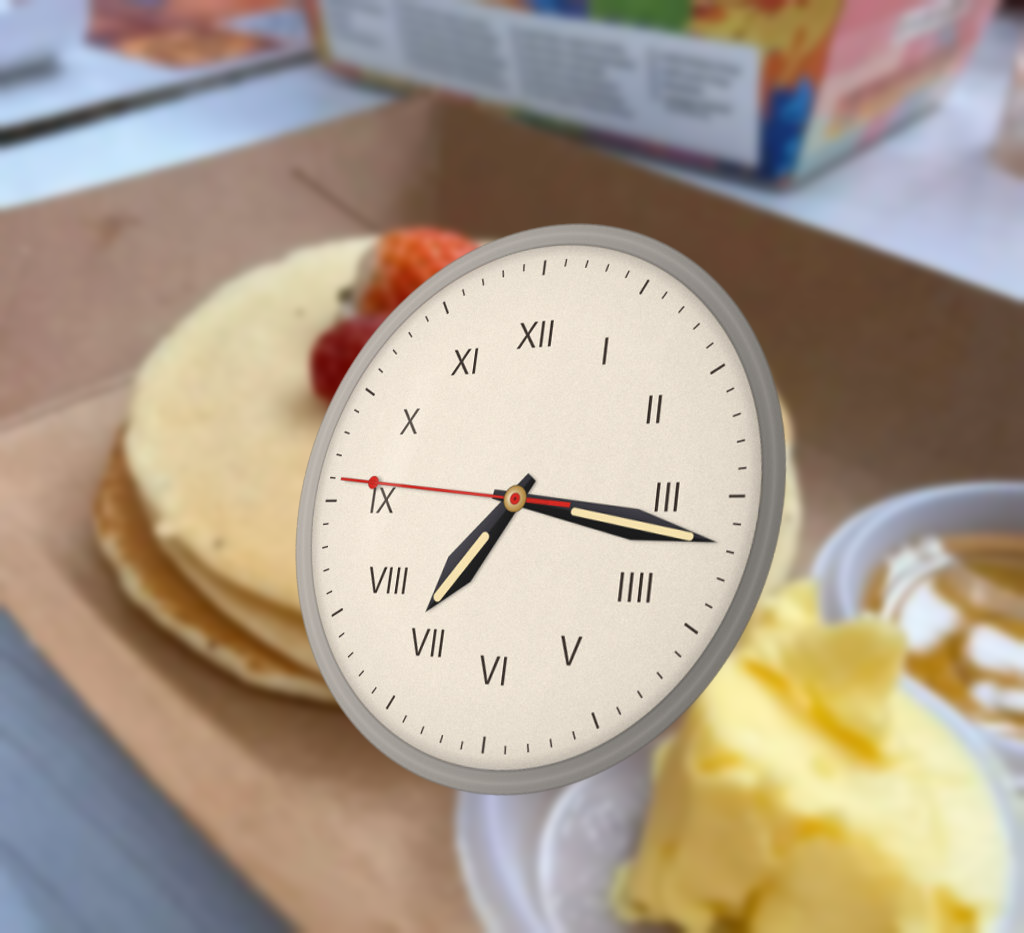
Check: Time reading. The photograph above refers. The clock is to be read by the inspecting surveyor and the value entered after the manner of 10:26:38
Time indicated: 7:16:46
